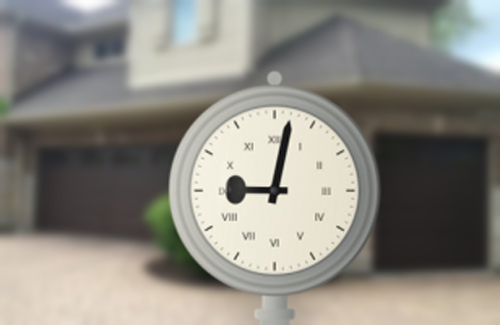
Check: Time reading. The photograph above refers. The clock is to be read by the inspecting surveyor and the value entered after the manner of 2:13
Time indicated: 9:02
